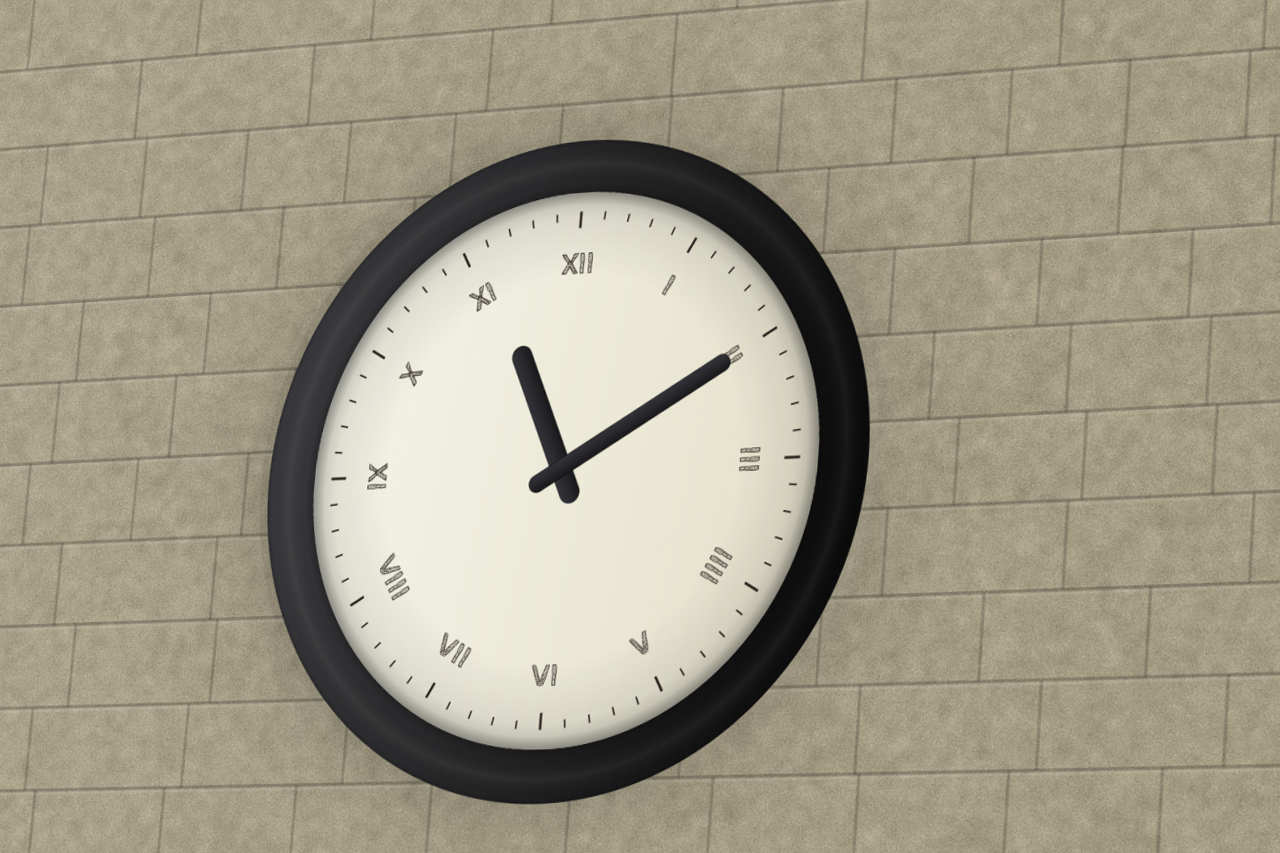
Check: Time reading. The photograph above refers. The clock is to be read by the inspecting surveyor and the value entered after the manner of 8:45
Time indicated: 11:10
